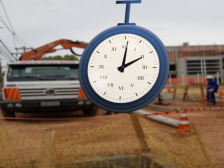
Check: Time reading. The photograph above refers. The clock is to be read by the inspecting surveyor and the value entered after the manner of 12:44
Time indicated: 2:01
